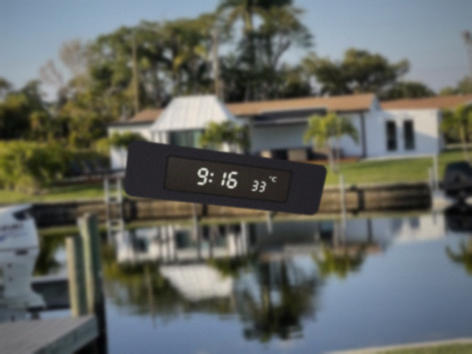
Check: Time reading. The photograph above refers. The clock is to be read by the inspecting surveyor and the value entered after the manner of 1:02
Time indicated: 9:16
